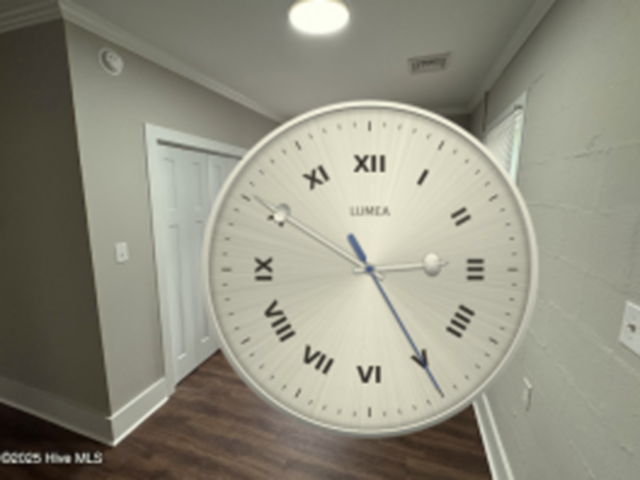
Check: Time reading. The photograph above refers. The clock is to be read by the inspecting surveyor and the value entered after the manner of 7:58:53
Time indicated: 2:50:25
